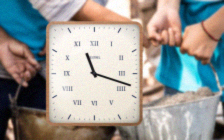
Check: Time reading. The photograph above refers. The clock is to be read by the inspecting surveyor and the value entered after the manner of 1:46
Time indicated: 11:18
